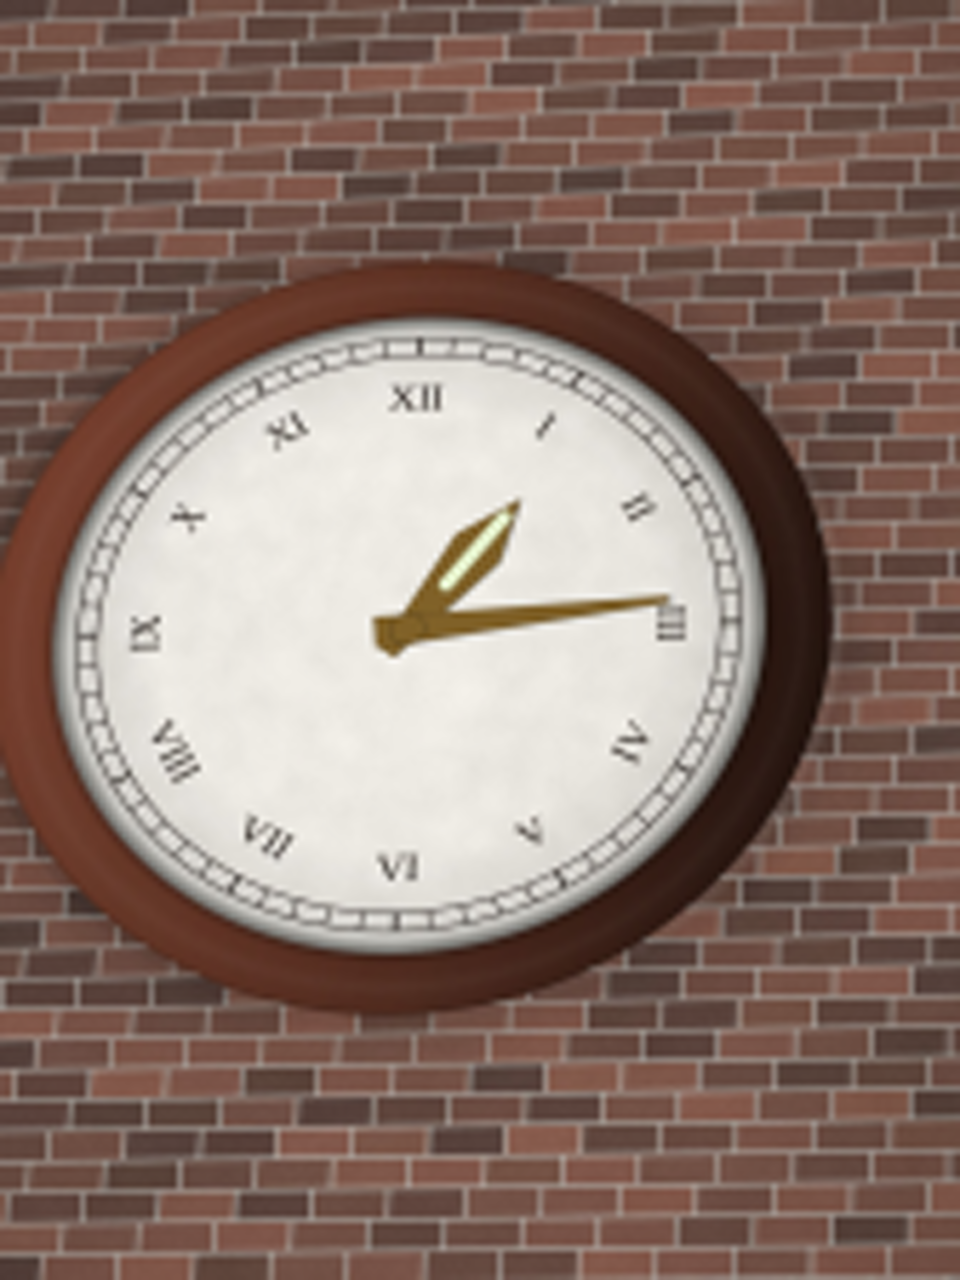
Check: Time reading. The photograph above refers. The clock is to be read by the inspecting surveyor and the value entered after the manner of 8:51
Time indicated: 1:14
